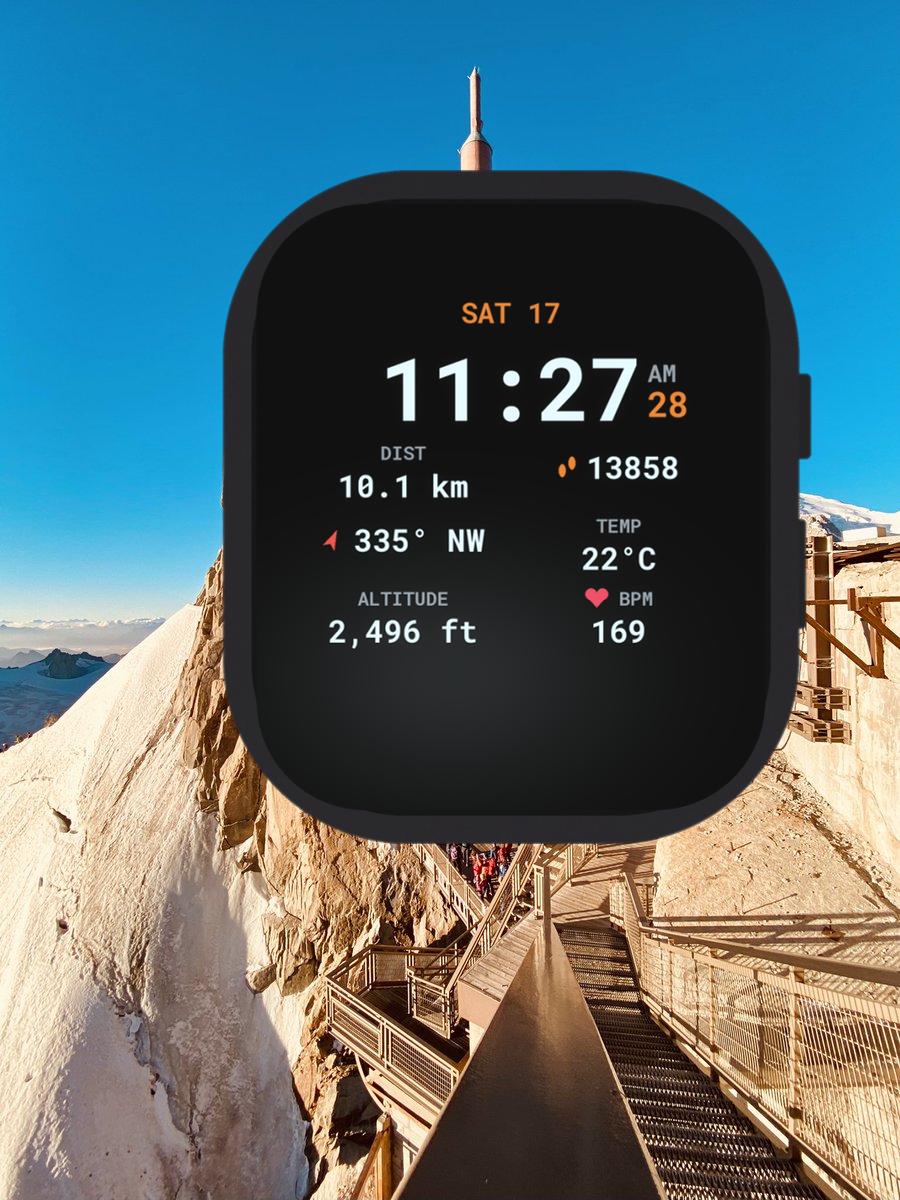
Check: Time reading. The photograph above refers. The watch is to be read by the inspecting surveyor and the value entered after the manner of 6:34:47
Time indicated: 11:27:28
